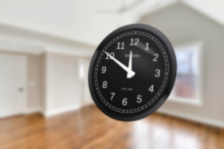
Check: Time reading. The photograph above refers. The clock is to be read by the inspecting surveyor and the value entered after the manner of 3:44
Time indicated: 11:50
